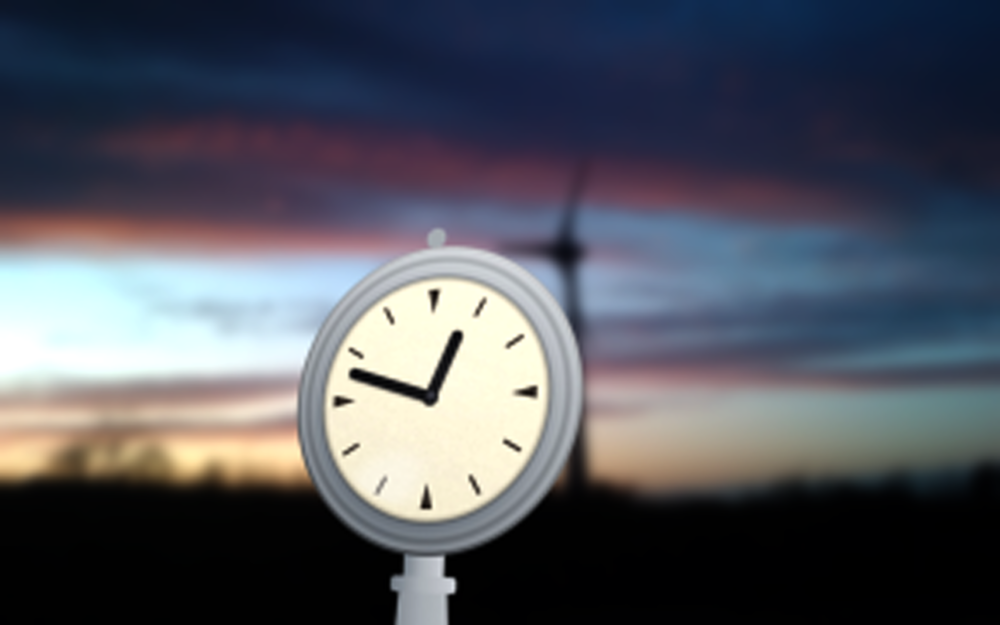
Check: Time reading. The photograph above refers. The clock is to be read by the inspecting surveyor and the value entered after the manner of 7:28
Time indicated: 12:48
